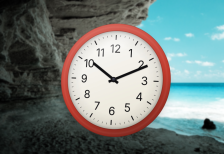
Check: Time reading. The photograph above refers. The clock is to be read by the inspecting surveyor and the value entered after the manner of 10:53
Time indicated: 10:11
